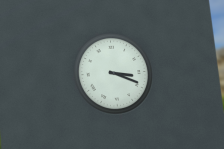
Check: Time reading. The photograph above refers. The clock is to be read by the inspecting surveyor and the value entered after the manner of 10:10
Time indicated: 3:19
